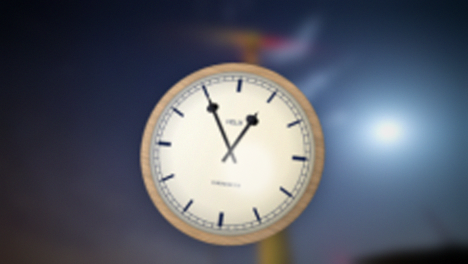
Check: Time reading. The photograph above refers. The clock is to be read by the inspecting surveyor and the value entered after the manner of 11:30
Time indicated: 12:55
